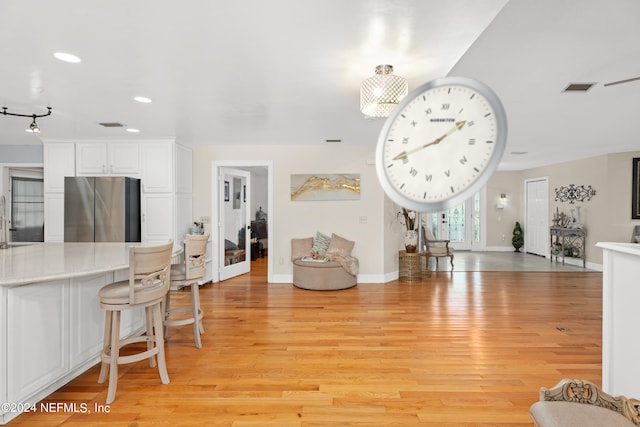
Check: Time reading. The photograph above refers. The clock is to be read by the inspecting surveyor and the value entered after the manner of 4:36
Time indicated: 1:41
